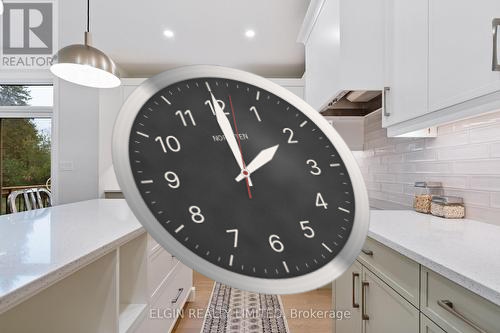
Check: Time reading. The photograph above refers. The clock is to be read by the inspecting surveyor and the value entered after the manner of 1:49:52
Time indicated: 2:00:02
